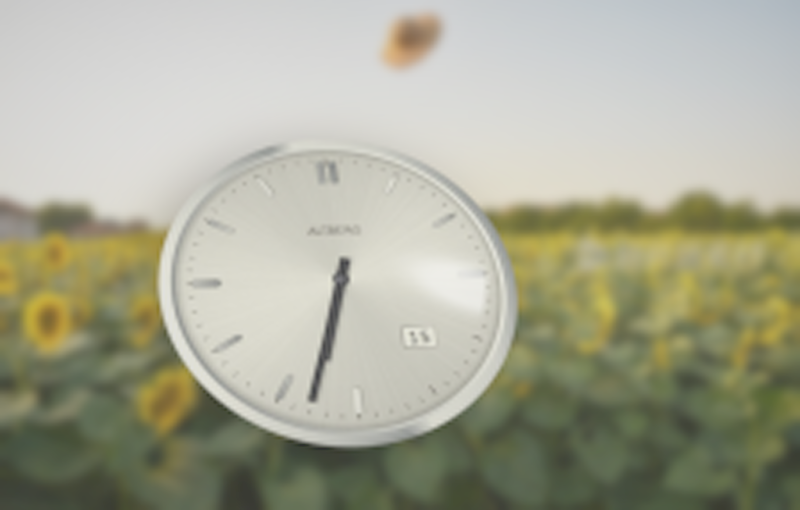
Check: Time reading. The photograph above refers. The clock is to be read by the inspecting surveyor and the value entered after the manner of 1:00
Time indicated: 6:33
